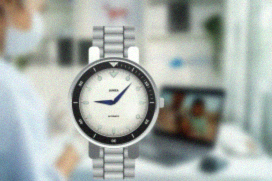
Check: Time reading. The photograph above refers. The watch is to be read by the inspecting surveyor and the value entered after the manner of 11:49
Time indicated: 9:07
